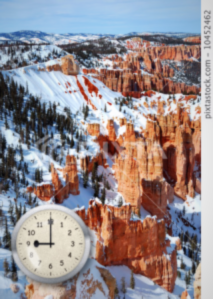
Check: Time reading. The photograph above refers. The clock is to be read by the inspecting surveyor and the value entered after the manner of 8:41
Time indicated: 9:00
